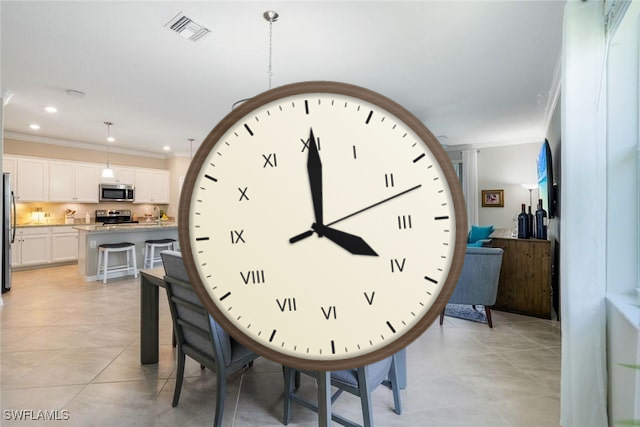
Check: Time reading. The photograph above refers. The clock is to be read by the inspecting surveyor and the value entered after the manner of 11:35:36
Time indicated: 4:00:12
